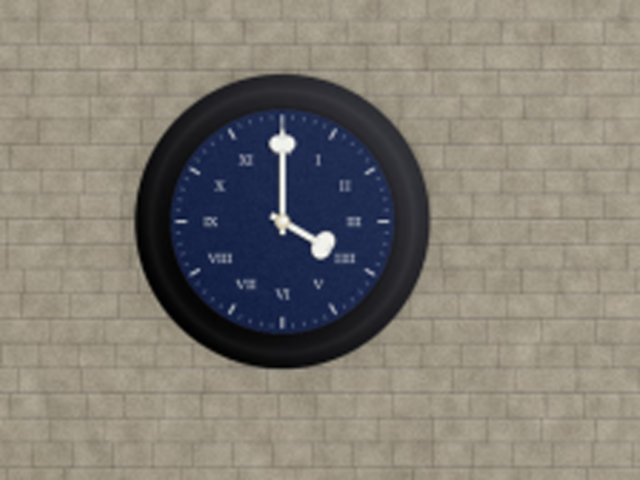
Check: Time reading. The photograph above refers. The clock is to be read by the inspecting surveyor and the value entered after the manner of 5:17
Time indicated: 4:00
